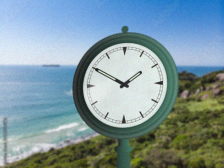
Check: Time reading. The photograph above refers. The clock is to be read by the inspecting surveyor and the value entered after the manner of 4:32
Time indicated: 1:50
